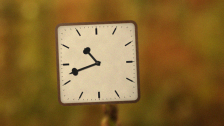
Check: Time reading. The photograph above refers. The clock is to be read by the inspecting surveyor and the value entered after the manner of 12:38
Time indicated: 10:42
